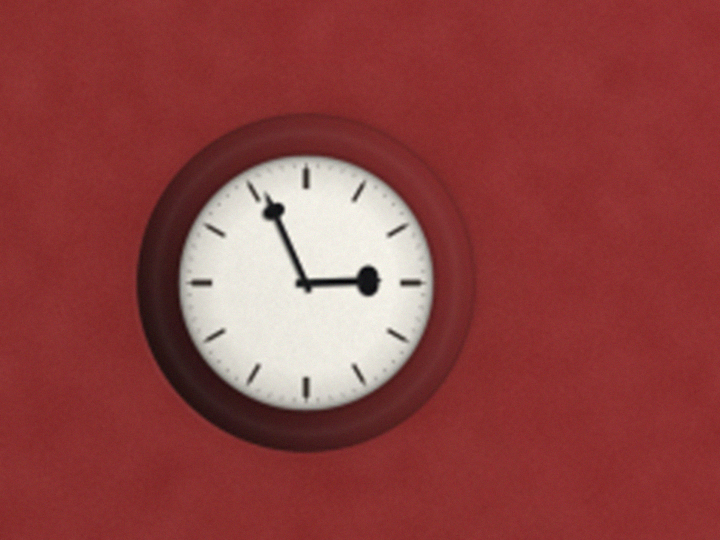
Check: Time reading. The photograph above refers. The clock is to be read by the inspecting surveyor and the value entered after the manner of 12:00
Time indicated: 2:56
